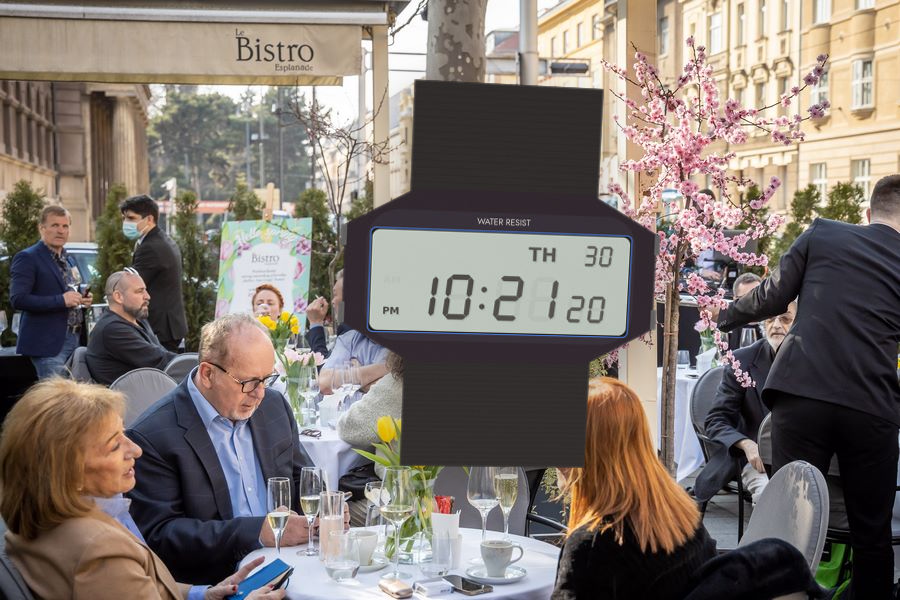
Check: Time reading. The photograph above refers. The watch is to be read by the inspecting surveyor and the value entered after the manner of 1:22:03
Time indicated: 10:21:20
